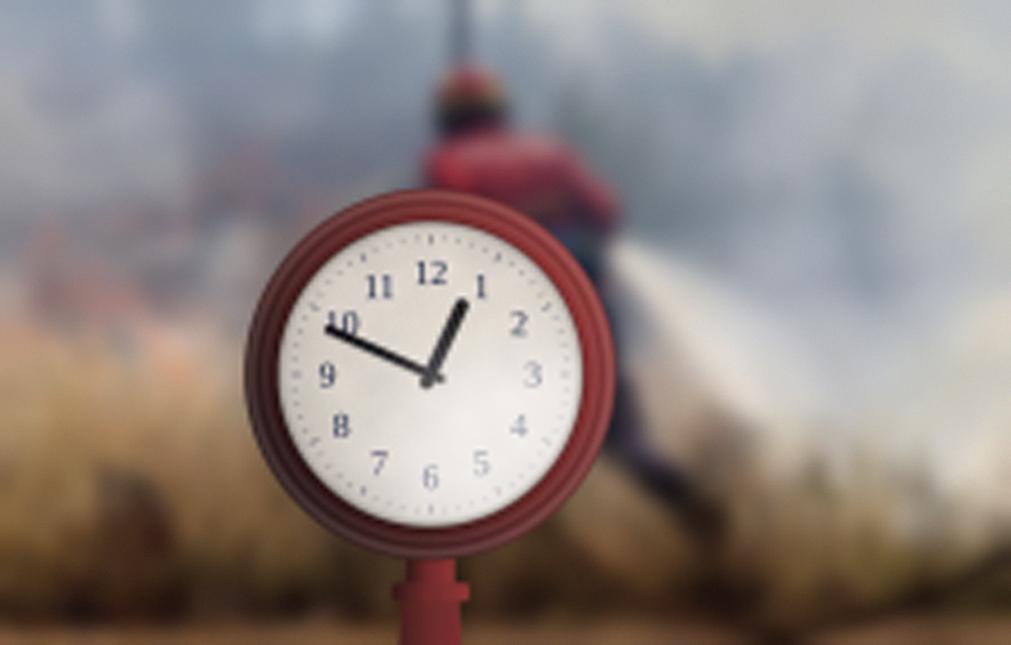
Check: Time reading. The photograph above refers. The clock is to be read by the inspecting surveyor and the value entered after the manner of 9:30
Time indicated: 12:49
